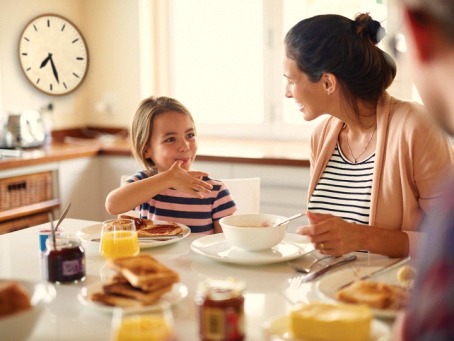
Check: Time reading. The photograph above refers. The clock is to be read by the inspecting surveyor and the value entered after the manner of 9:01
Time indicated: 7:27
